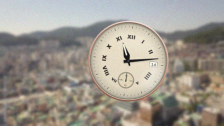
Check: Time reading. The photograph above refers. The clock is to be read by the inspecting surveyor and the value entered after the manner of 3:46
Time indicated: 11:13
